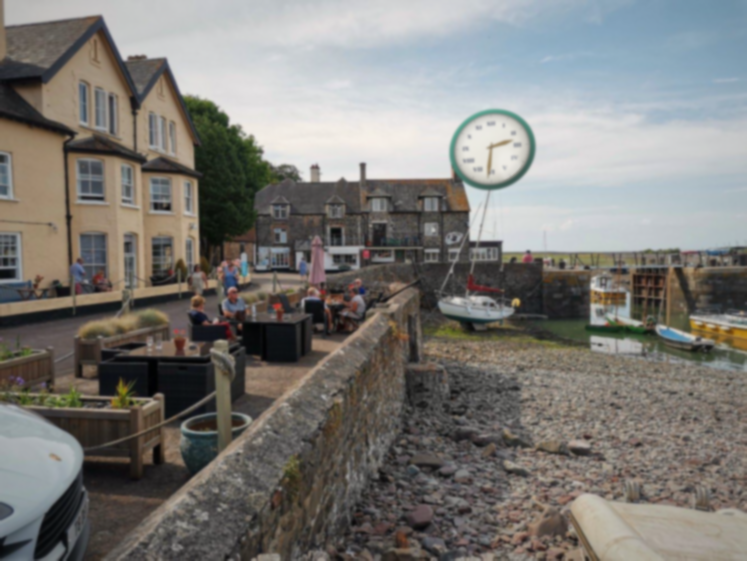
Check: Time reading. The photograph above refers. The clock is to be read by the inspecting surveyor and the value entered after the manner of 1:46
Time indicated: 2:31
